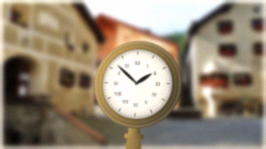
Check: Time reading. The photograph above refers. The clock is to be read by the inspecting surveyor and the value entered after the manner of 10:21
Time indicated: 1:52
